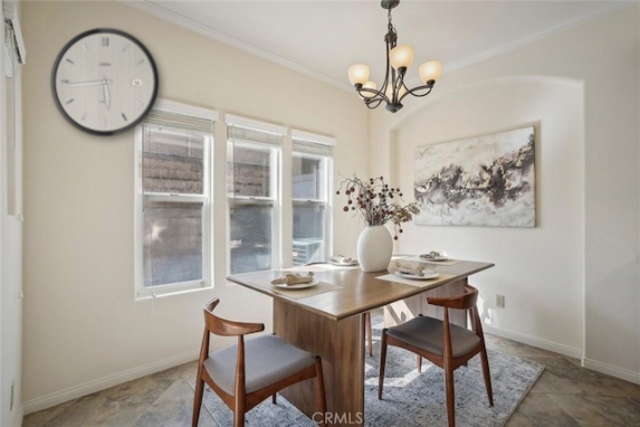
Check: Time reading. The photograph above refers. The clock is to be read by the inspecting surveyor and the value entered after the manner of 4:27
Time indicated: 5:44
